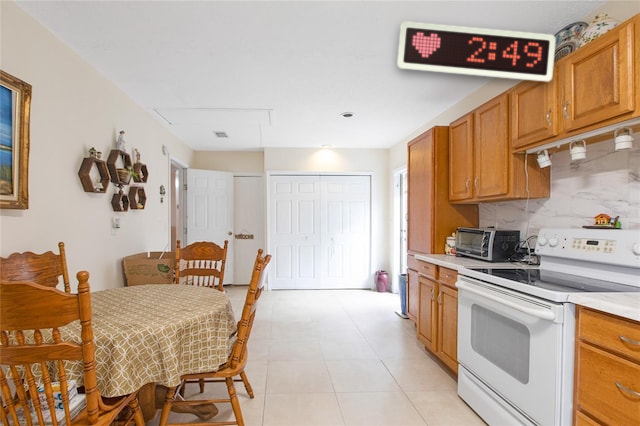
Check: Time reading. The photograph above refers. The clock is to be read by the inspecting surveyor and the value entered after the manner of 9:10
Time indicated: 2:49
